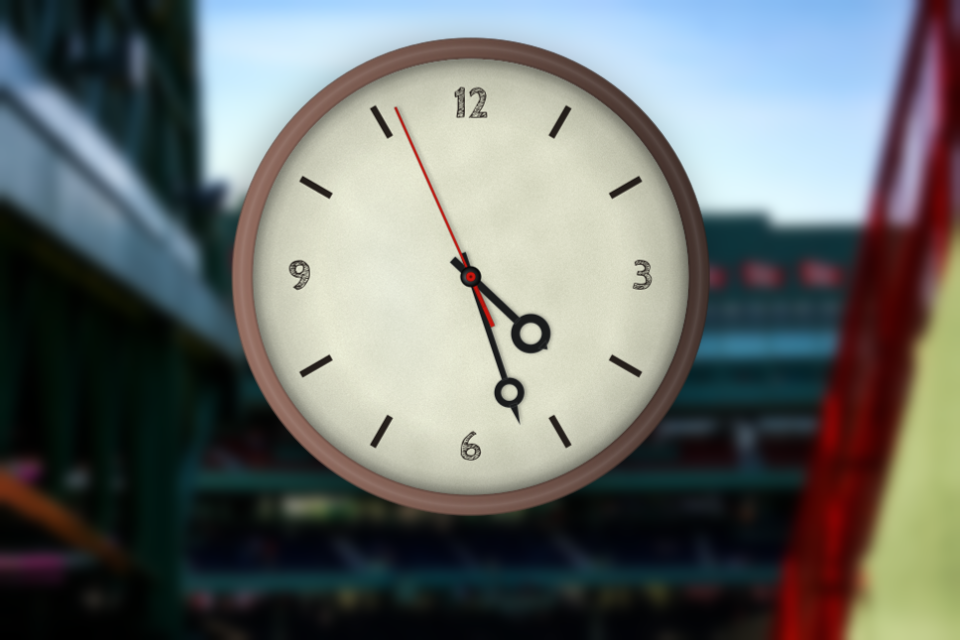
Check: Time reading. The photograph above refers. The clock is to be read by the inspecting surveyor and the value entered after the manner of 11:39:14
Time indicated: 4:26:56
